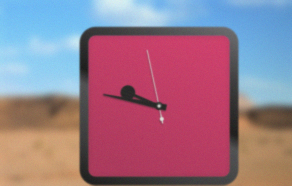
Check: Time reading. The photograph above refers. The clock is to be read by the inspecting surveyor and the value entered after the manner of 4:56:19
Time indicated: 9:46:58
